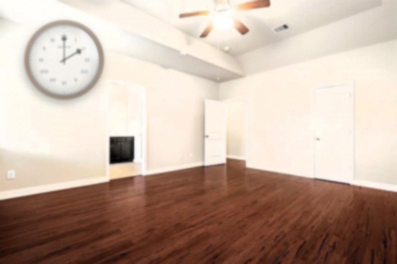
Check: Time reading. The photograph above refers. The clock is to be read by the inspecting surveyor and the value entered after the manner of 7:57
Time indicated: 2:00
